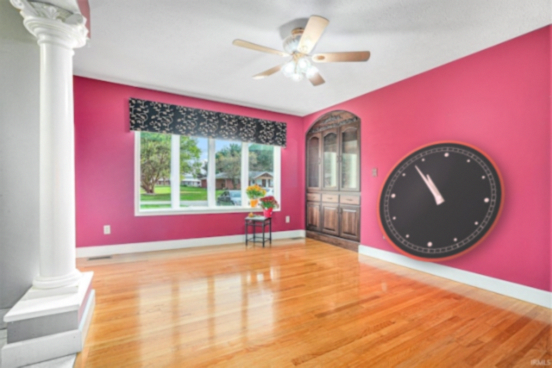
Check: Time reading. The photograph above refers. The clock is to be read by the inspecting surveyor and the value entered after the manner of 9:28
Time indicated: 10:53
